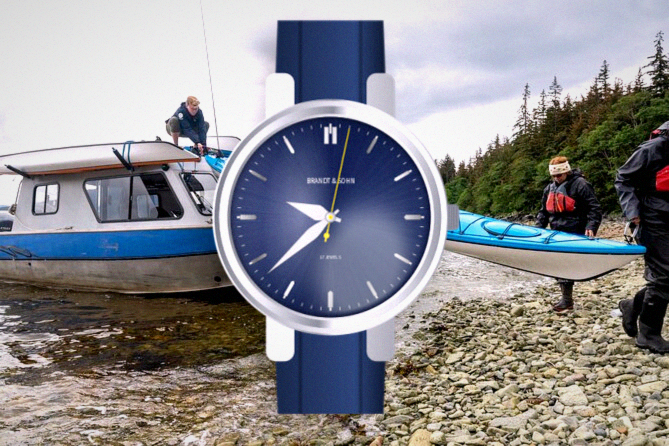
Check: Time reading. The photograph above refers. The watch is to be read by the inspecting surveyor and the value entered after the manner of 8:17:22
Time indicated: 9:38:02
